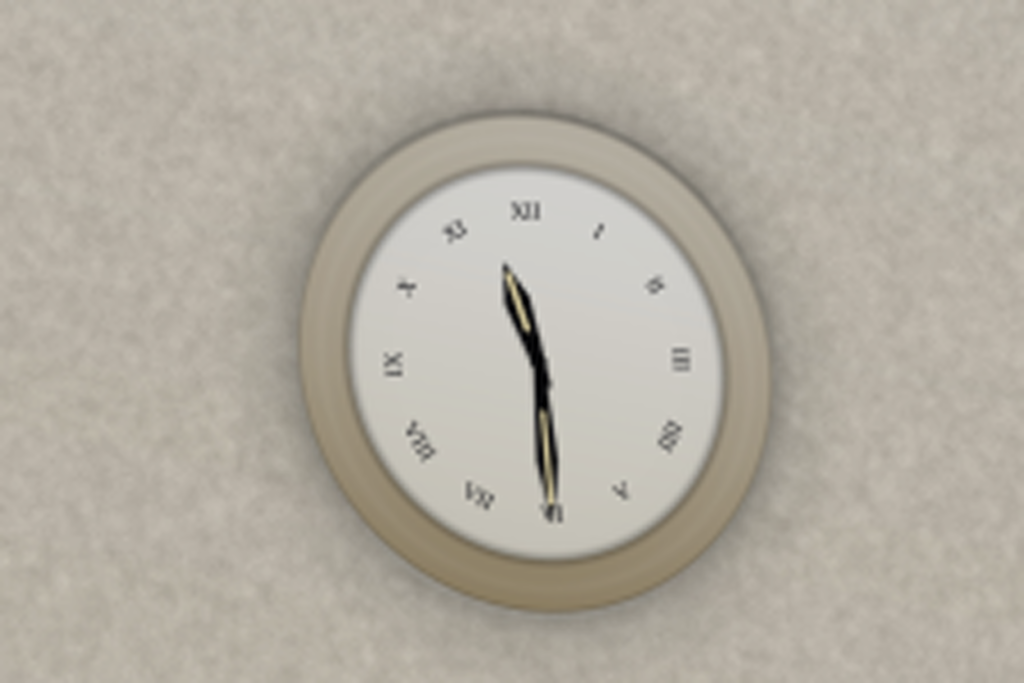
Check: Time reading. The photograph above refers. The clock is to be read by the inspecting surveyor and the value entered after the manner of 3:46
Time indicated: 11:30
